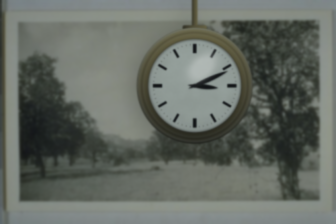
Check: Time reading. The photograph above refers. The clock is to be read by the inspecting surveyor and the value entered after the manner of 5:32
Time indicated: 3:11
